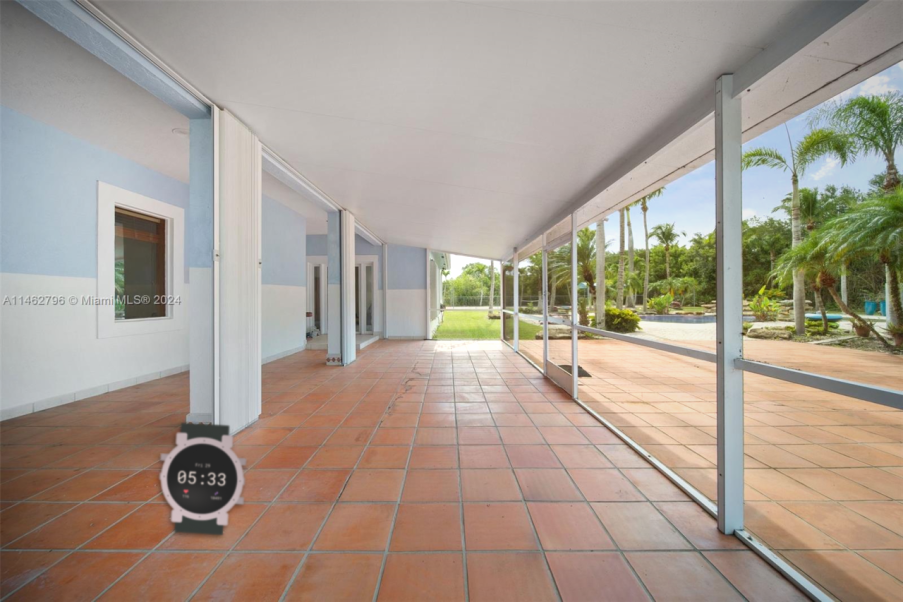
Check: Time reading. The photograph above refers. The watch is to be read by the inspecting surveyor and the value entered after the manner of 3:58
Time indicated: 5:33
